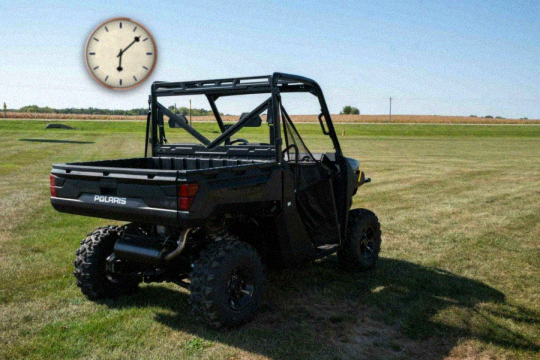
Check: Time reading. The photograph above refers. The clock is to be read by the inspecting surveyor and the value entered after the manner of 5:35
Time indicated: 6:08
